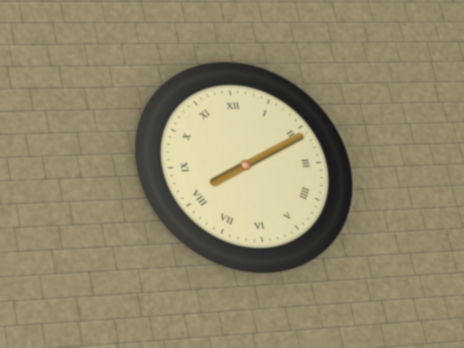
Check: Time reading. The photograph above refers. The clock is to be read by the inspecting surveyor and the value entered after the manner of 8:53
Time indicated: 8:11
